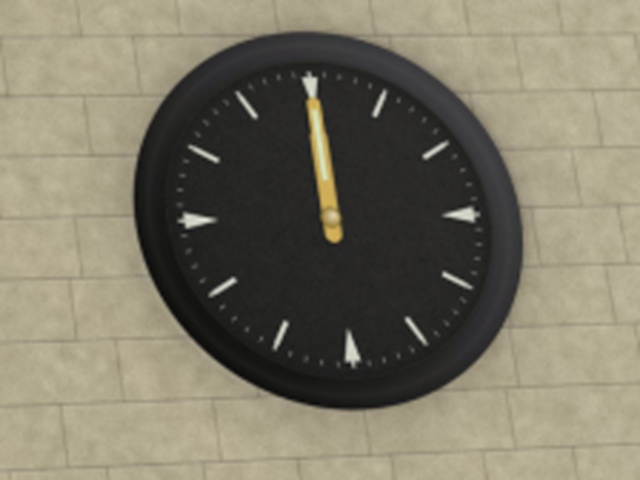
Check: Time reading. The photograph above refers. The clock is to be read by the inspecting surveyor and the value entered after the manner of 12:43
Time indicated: 12:00
